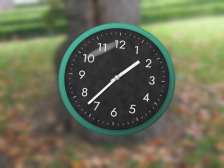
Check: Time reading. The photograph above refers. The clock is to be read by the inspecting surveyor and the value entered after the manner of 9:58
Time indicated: 1:37
